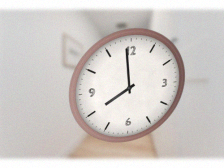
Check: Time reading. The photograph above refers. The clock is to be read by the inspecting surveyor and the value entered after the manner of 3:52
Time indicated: 7:59
